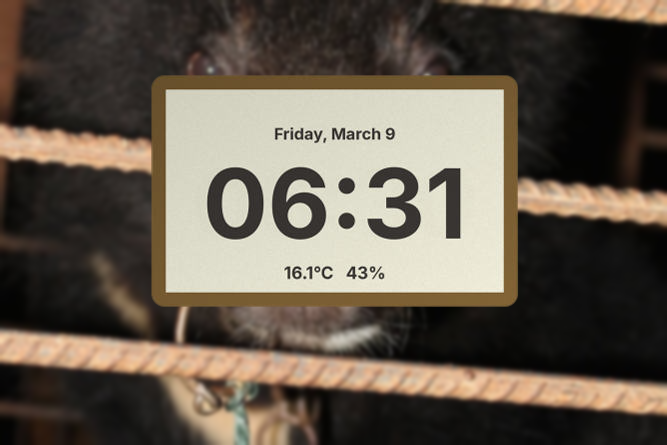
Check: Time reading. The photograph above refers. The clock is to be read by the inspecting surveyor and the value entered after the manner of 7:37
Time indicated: 6:31
